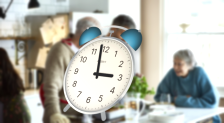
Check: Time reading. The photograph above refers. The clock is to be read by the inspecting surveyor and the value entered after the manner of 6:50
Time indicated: 2:58
